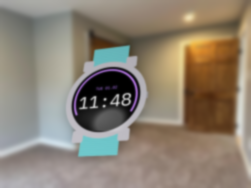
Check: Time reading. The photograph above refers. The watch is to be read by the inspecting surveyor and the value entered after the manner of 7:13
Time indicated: 11:48
